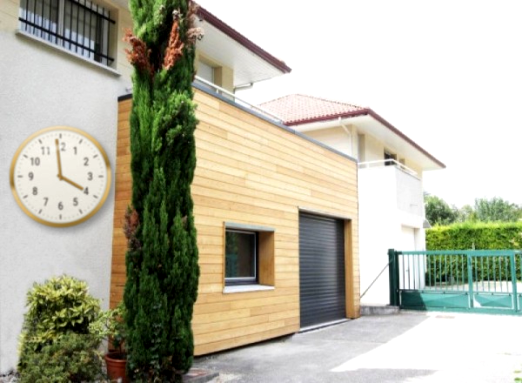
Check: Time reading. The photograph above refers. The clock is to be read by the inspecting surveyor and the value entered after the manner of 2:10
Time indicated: 3:59
